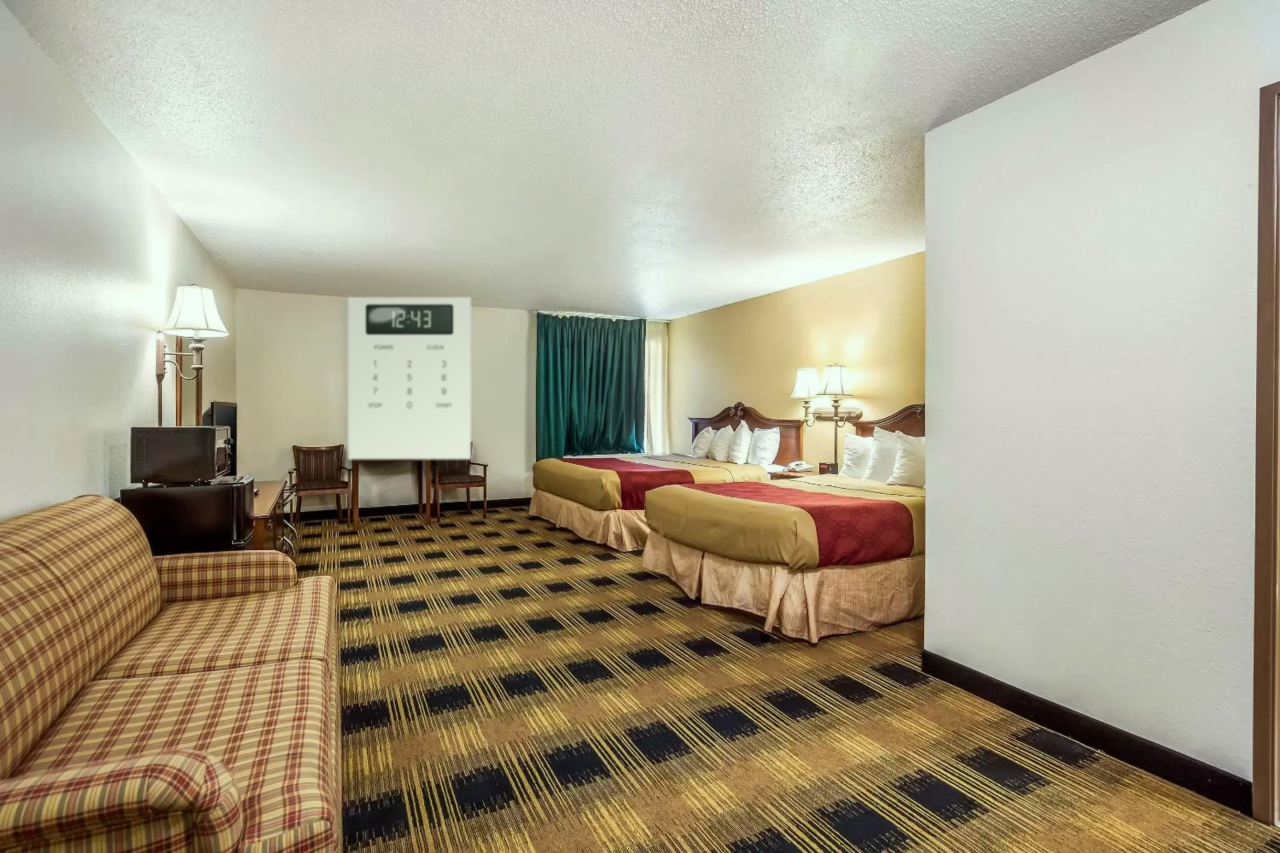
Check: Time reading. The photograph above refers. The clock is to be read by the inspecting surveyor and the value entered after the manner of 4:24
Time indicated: 12:43
